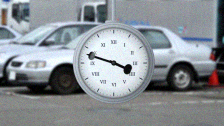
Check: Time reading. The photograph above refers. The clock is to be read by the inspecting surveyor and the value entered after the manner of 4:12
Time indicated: 3:48
